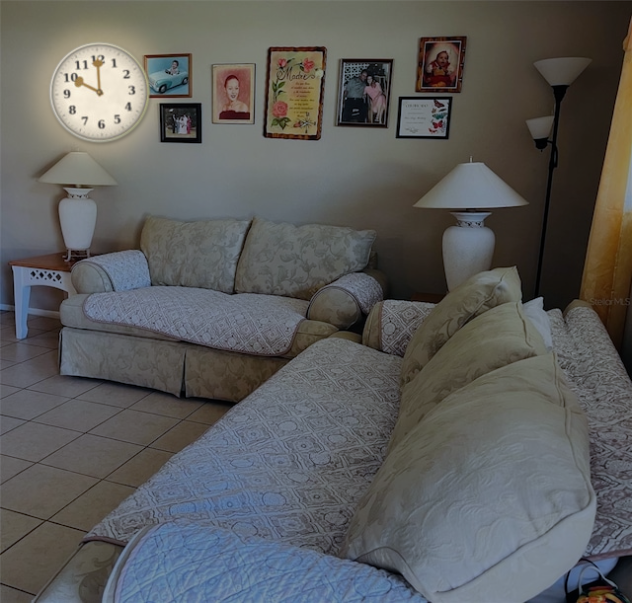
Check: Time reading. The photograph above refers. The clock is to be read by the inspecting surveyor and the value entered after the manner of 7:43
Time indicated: 10:00
